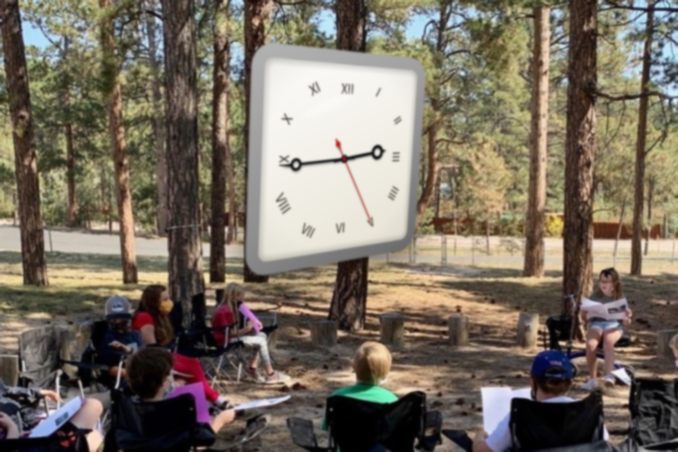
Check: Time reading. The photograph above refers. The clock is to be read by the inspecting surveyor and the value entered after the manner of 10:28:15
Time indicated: 2:44:25
